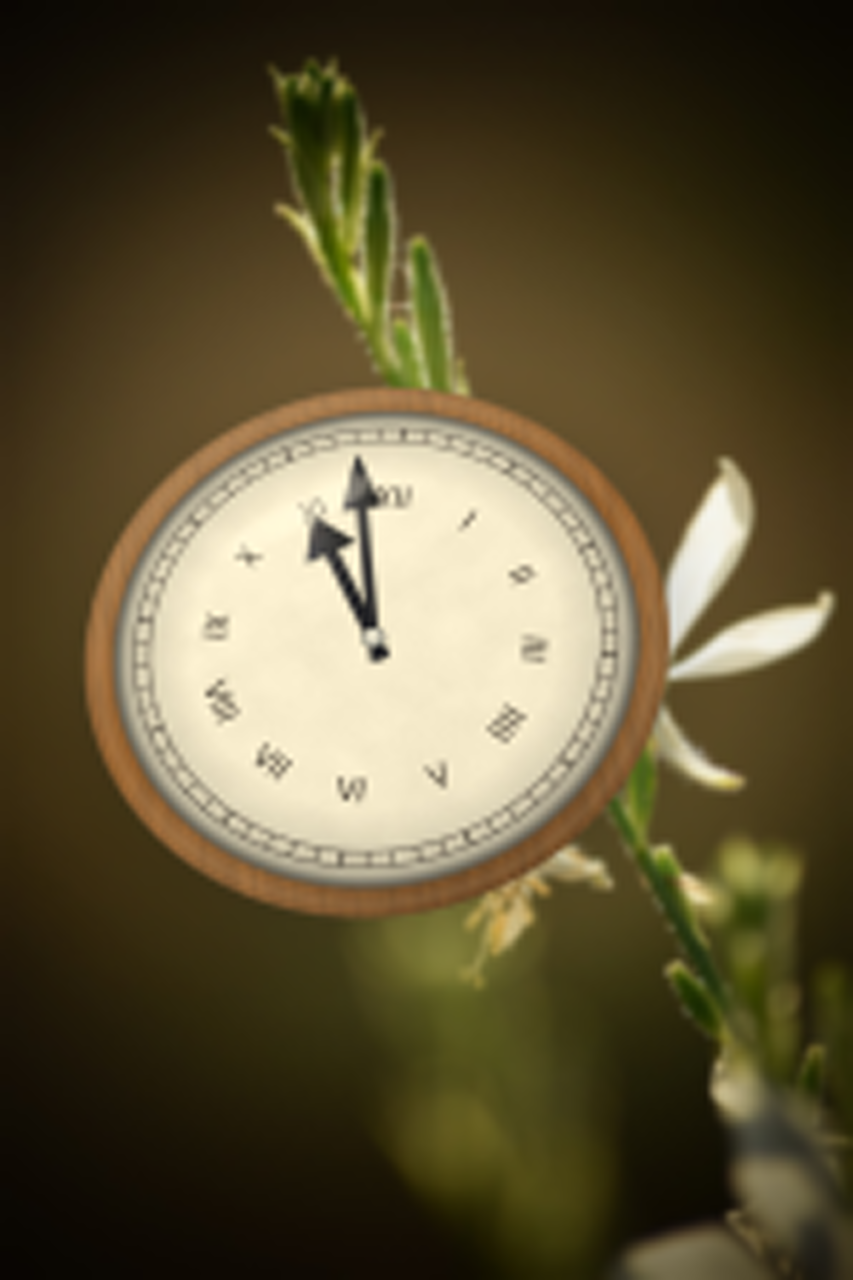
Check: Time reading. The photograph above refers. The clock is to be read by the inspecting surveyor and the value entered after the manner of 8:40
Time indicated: 10:58
